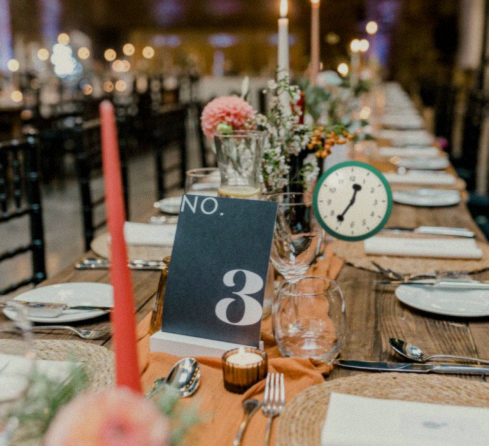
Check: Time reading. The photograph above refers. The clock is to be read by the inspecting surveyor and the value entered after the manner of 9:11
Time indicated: 12:36
